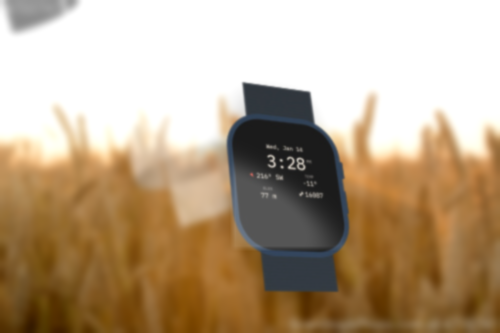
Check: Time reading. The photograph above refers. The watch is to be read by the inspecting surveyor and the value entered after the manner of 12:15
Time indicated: 3:28
